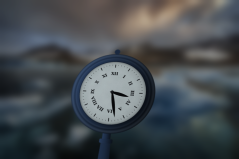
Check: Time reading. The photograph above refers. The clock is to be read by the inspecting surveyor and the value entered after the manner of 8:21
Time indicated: 3:28
